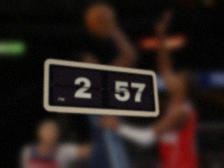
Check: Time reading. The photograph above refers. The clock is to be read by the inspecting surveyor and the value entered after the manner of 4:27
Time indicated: 2:57
